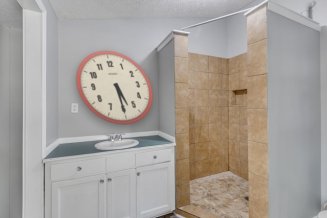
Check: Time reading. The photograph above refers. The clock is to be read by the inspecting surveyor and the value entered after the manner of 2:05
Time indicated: 5:30
